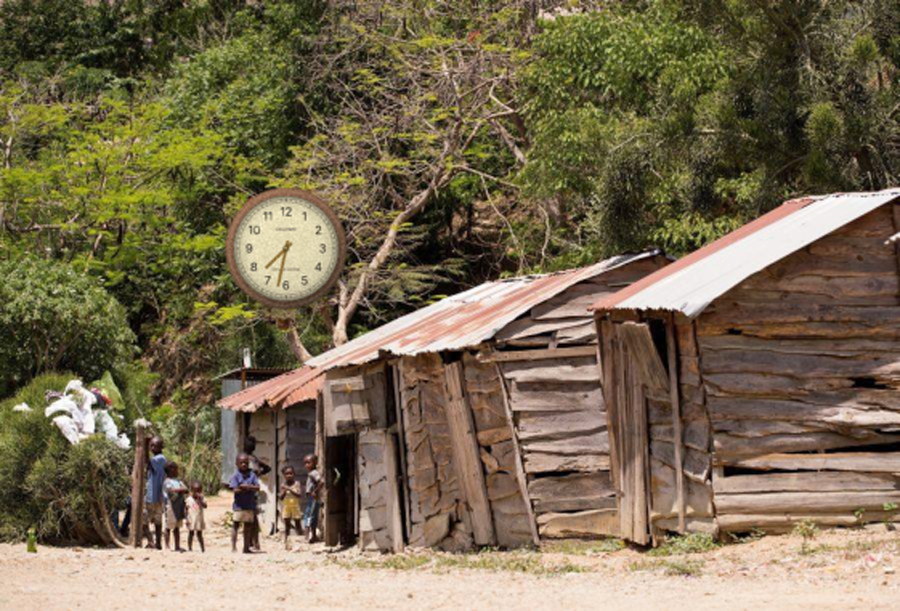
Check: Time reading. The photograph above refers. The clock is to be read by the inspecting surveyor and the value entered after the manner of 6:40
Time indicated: 7:32
